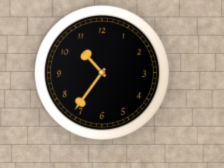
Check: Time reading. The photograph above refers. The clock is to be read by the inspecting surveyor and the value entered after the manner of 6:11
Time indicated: 10:36
